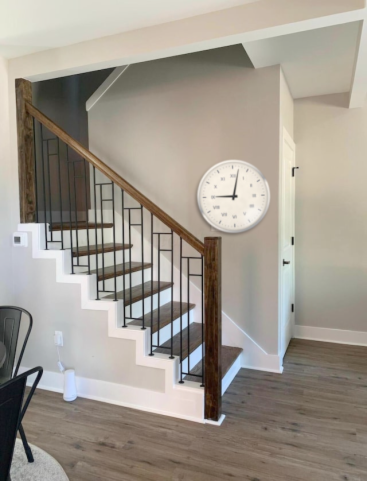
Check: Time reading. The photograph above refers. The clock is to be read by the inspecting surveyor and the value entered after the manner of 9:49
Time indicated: 9:02
